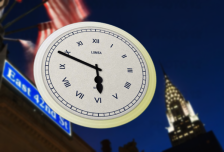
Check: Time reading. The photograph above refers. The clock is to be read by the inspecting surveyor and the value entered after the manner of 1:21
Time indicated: 5:49
